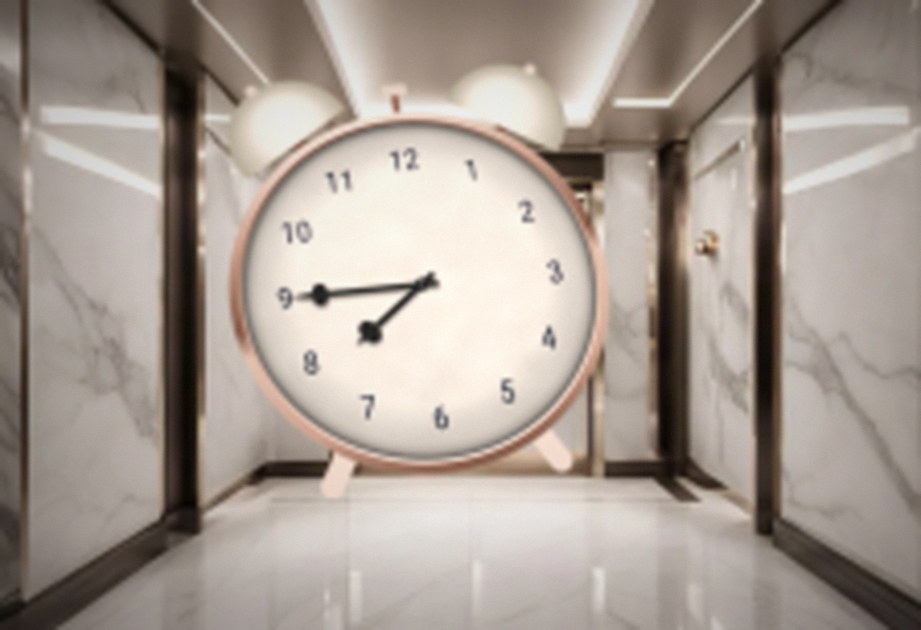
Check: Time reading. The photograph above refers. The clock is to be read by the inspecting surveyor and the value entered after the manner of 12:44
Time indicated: 7:45
